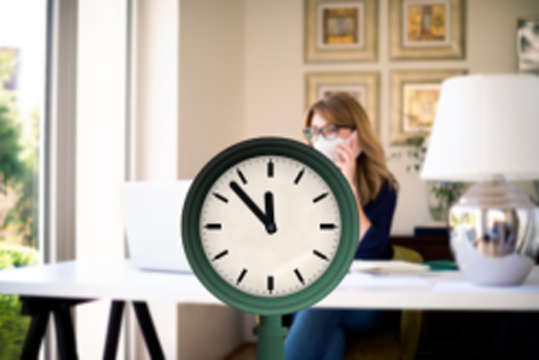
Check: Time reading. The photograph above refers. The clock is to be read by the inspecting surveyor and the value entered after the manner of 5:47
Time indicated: 11:53
